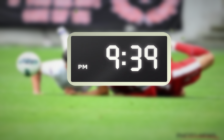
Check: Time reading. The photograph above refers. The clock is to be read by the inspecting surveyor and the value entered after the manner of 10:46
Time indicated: 9:39
